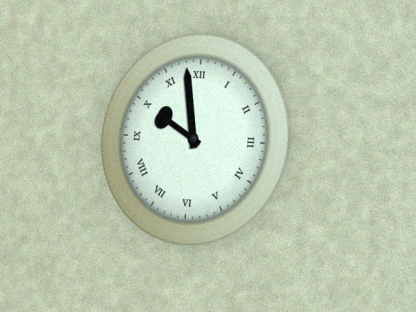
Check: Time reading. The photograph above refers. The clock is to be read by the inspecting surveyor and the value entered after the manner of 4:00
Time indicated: 9:58
